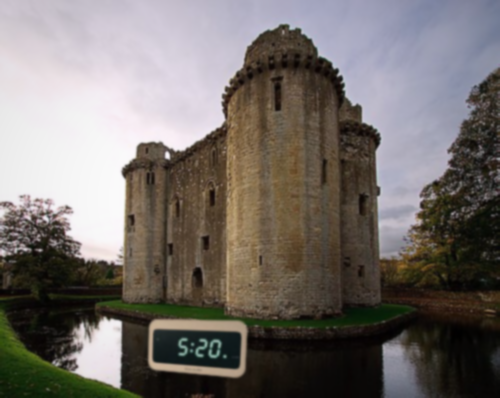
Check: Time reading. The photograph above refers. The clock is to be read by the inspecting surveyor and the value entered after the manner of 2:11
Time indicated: 5:20
